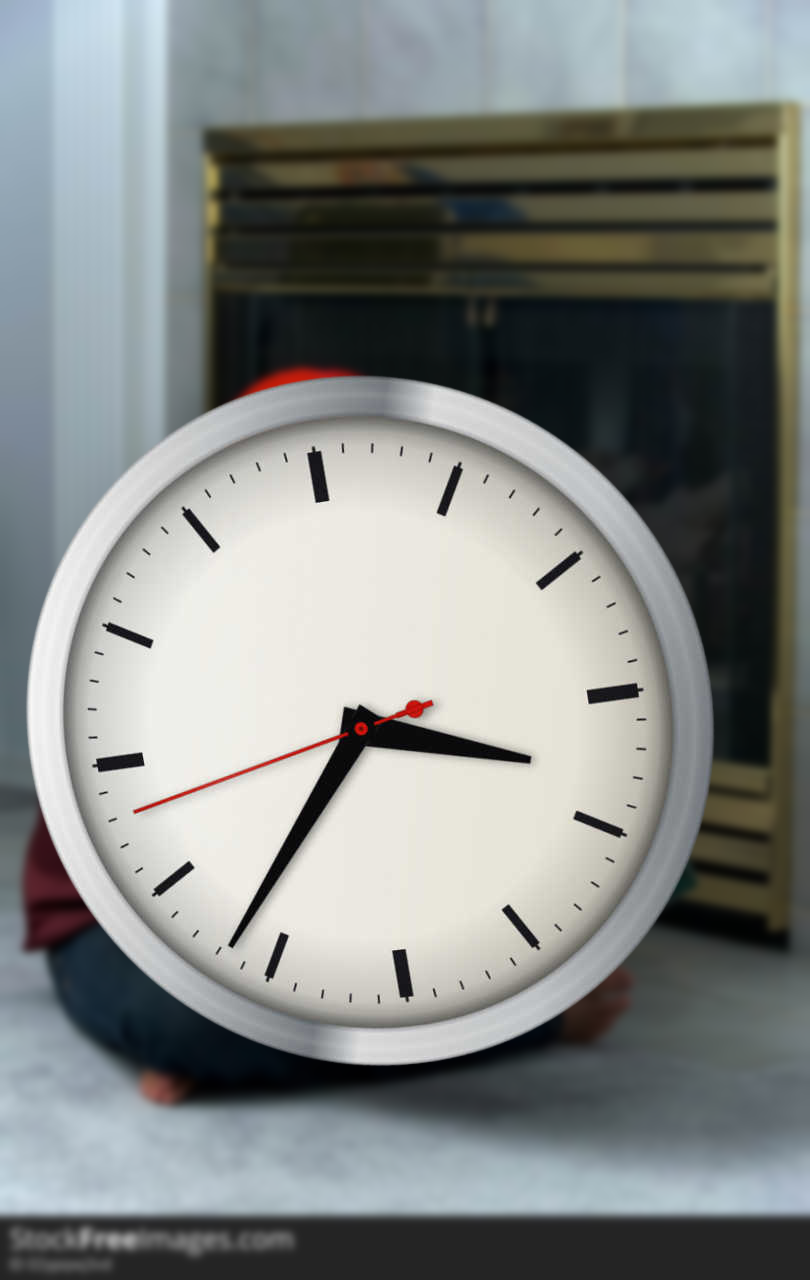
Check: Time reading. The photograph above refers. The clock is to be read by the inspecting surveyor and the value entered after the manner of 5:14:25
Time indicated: 3:36:43
